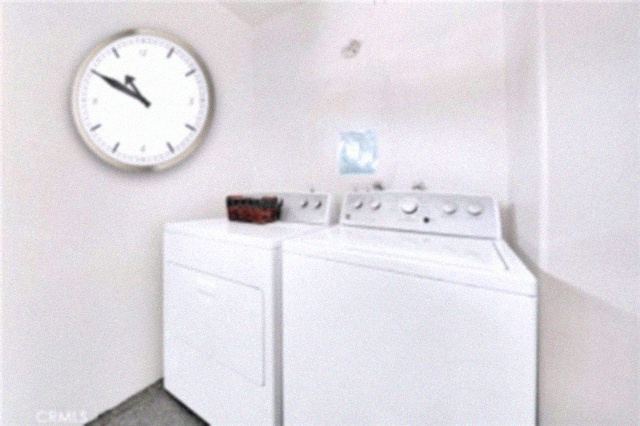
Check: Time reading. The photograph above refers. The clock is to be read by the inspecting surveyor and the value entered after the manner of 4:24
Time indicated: 10:50
